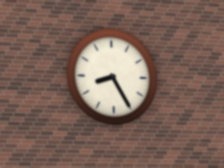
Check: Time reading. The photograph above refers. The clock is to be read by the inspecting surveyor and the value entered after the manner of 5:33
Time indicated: 8:25
